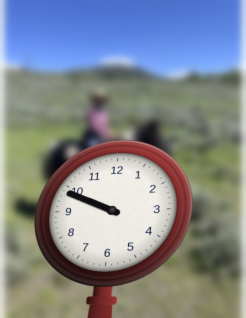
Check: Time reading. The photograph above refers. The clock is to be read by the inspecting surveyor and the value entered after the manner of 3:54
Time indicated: 9:49
